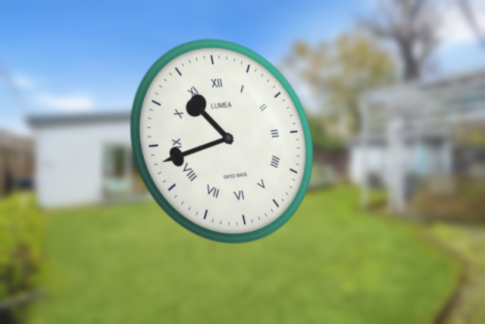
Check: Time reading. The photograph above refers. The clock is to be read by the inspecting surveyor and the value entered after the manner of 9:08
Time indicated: 10:43
